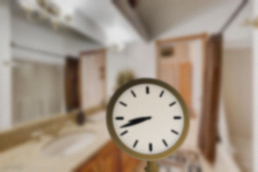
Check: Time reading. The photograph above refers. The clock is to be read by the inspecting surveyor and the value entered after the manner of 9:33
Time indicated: 8:42
